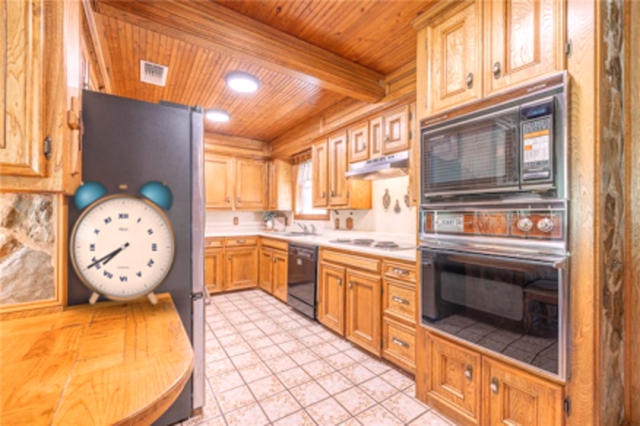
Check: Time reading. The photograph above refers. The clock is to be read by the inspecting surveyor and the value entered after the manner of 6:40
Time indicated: 7:40
